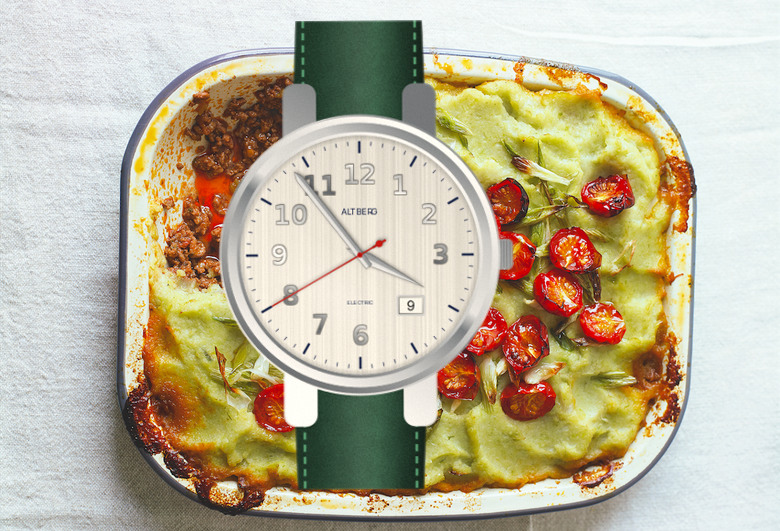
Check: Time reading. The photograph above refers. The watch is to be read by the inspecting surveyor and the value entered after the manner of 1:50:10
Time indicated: 3:53:40
